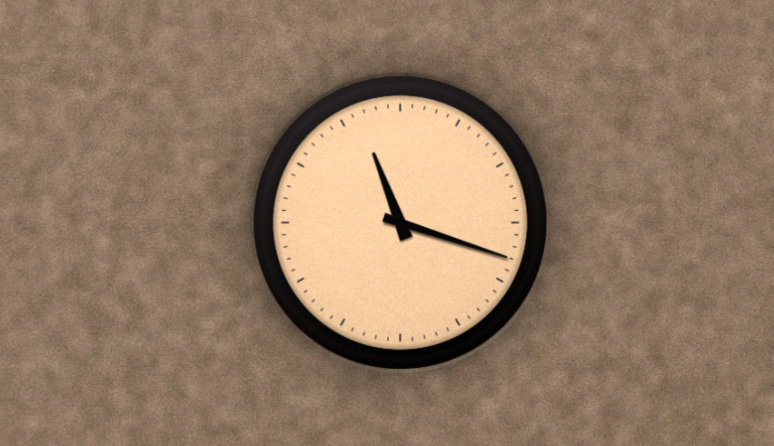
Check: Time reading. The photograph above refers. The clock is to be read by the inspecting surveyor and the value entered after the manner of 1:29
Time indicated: 11:18
